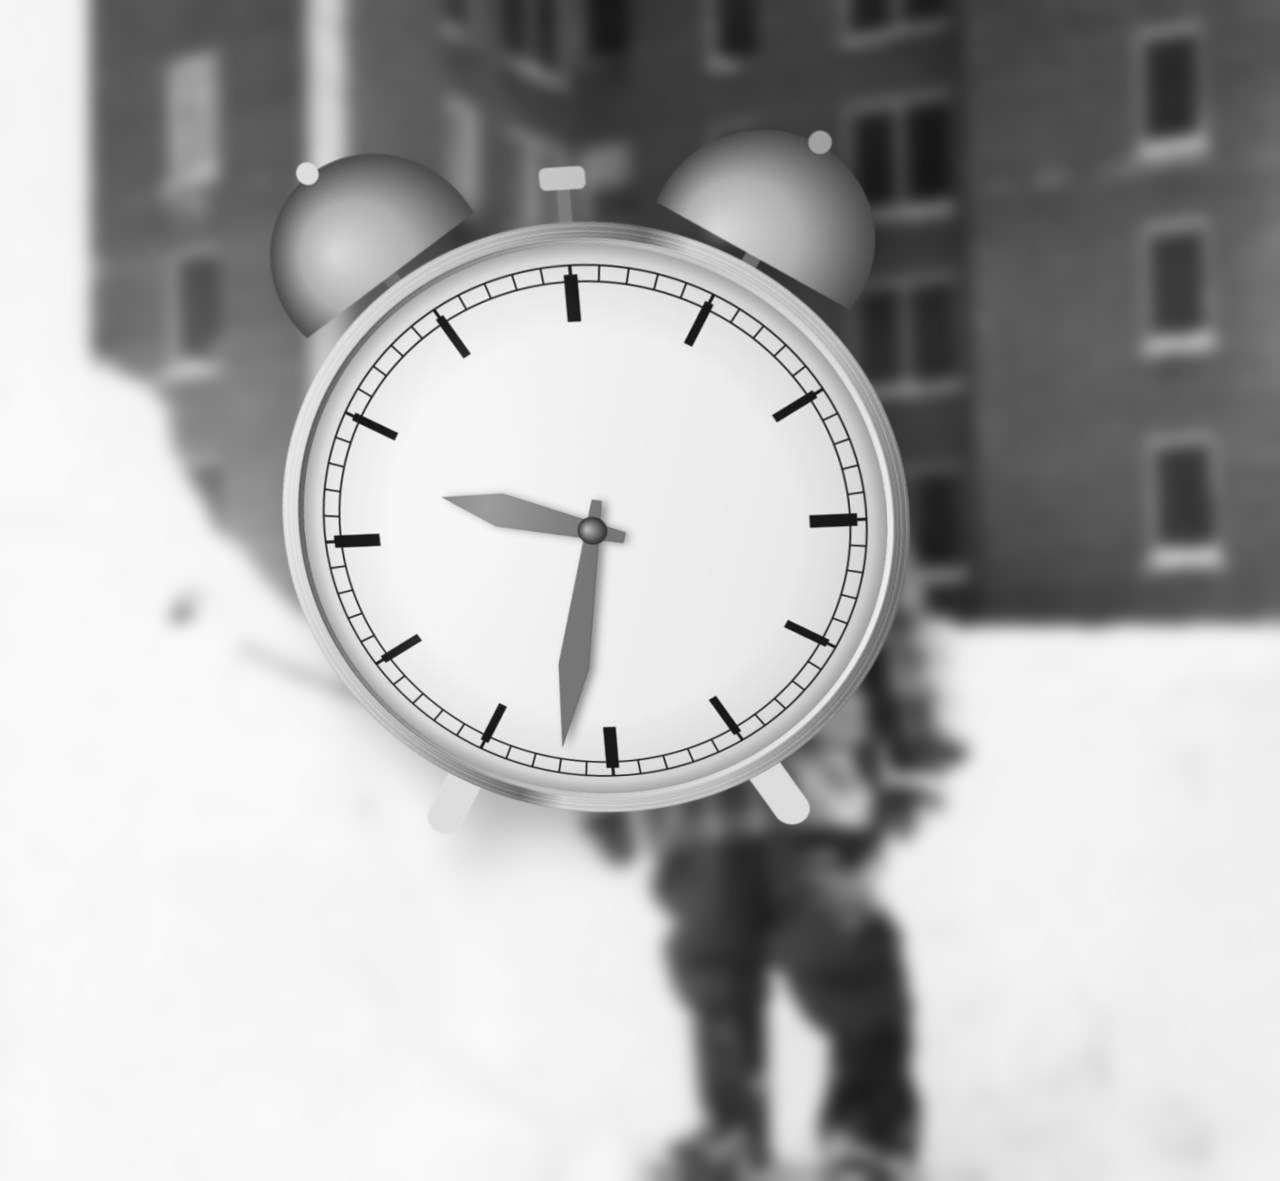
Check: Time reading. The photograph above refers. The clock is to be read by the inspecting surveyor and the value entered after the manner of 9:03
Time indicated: 9:32
